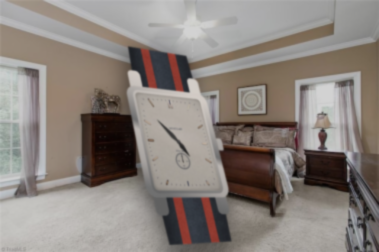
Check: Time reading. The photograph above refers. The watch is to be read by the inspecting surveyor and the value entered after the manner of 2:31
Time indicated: 4:53
